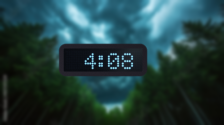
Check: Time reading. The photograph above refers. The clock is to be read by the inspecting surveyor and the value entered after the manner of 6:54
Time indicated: 4:08
